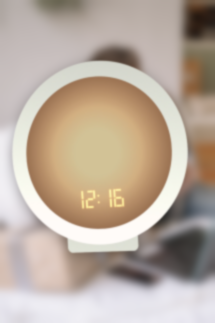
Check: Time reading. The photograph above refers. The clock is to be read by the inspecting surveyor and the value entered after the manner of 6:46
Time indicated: 12:16
